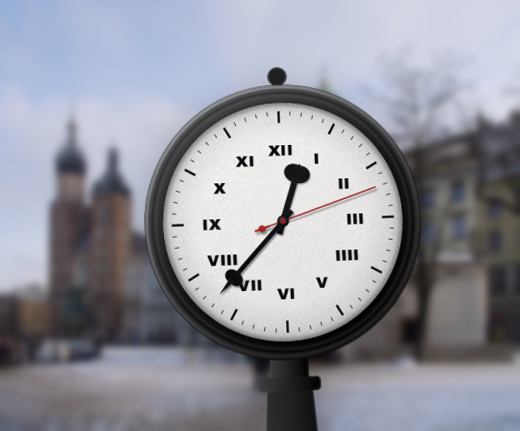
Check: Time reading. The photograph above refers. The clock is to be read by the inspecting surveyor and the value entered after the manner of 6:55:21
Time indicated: 12:37:12
